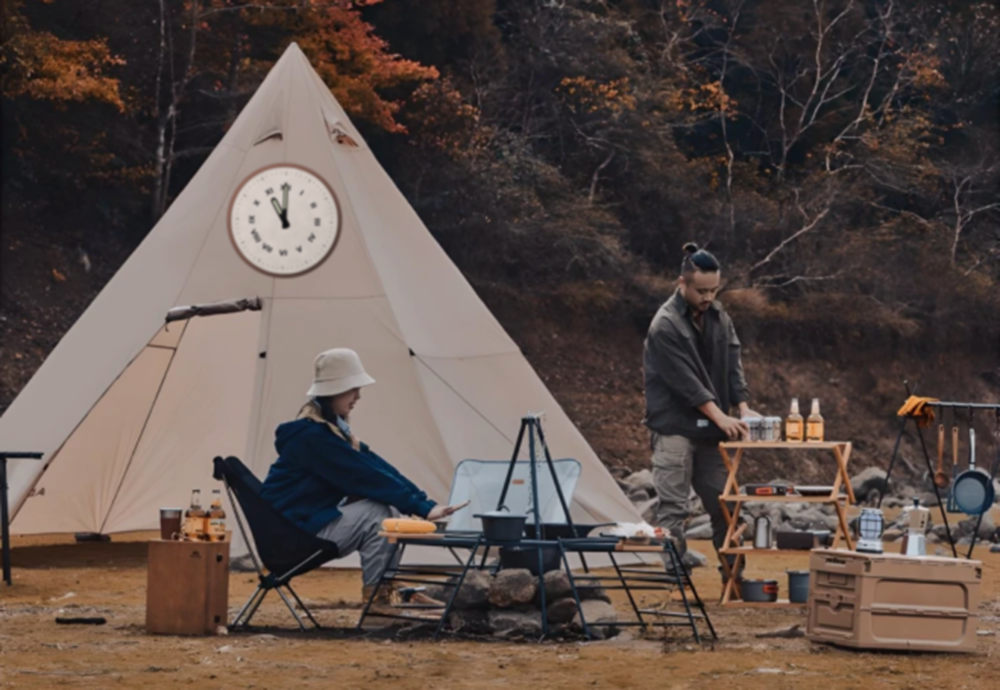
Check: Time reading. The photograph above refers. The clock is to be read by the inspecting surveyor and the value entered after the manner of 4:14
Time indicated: 11:00
